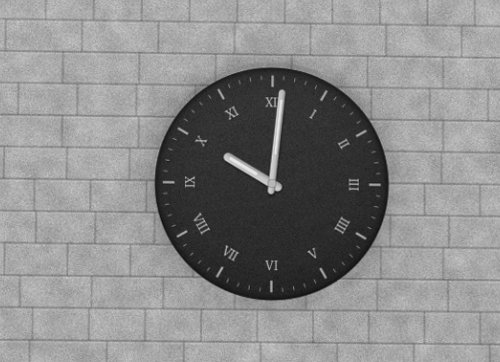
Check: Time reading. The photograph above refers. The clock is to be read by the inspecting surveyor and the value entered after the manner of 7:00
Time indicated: 10:01
